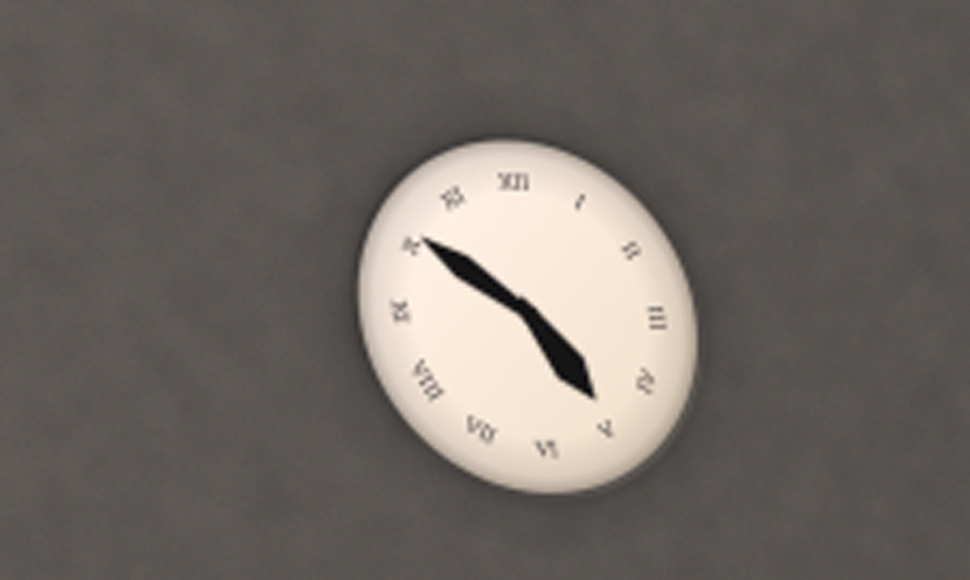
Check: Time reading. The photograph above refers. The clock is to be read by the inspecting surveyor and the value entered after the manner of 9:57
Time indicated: 4:51
